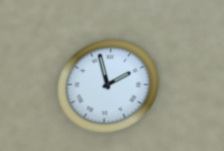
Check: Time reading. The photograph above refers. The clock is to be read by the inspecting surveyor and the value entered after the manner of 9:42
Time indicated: 1:57
